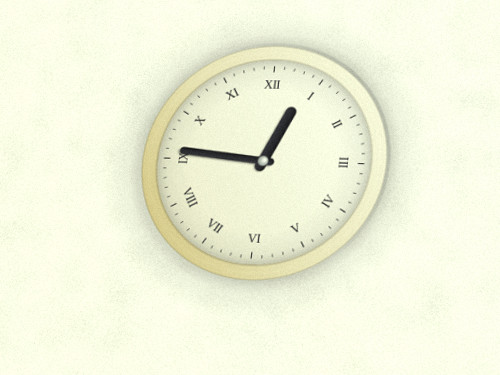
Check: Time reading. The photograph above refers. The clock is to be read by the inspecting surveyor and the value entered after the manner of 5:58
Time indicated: 12:46
